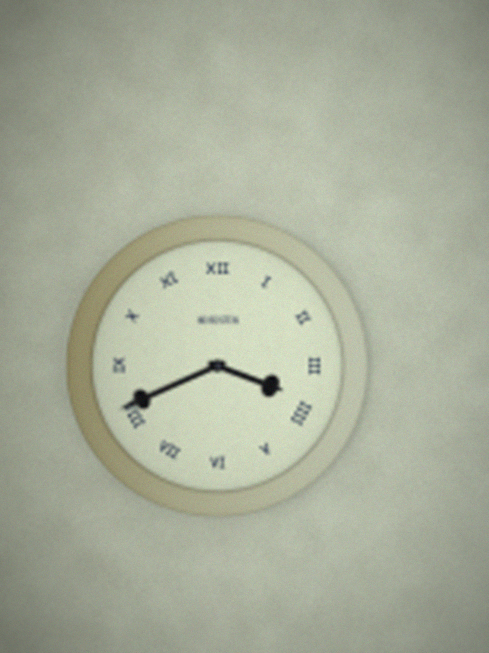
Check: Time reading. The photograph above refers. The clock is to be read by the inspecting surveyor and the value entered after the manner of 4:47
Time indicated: 3:41
